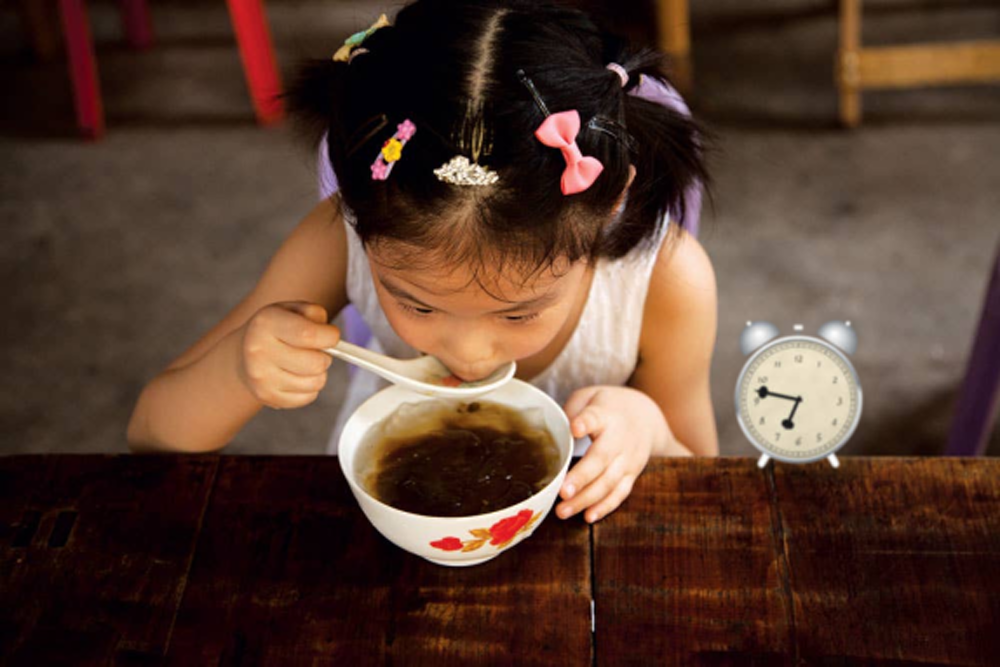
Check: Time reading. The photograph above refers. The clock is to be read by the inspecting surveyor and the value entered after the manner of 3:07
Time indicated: 6:47
